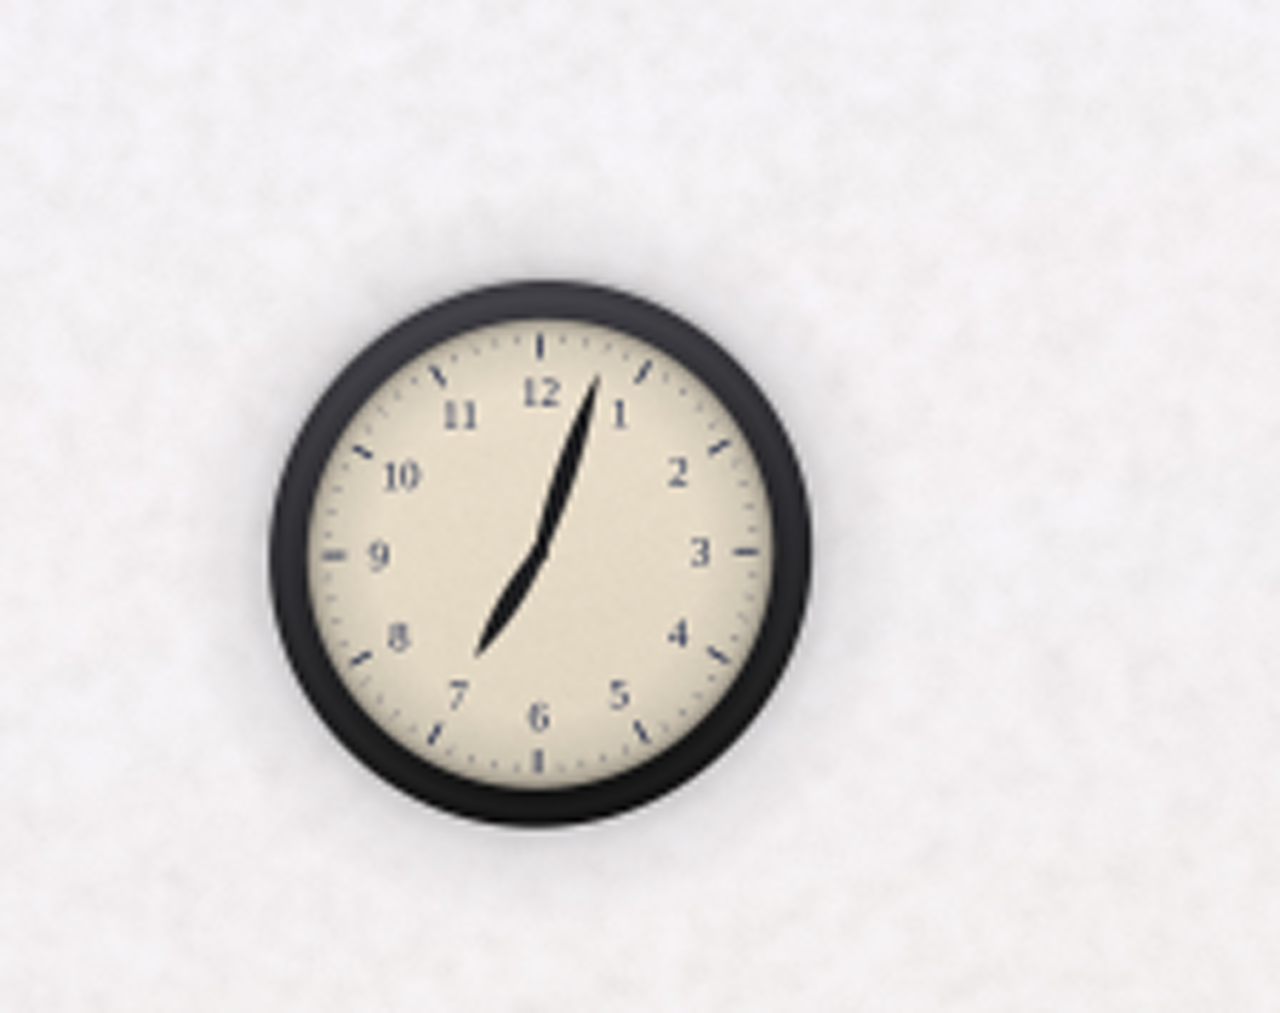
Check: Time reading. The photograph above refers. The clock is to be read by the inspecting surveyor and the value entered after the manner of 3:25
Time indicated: 7:03
